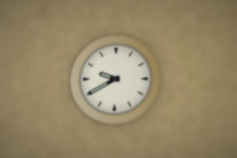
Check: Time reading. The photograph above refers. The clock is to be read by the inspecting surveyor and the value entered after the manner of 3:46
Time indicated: 9:40
